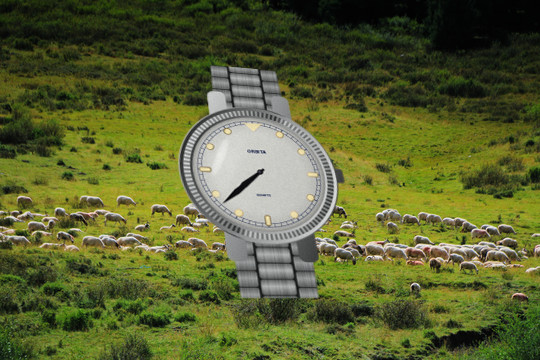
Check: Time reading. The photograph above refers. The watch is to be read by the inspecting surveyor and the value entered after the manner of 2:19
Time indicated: 7:38
